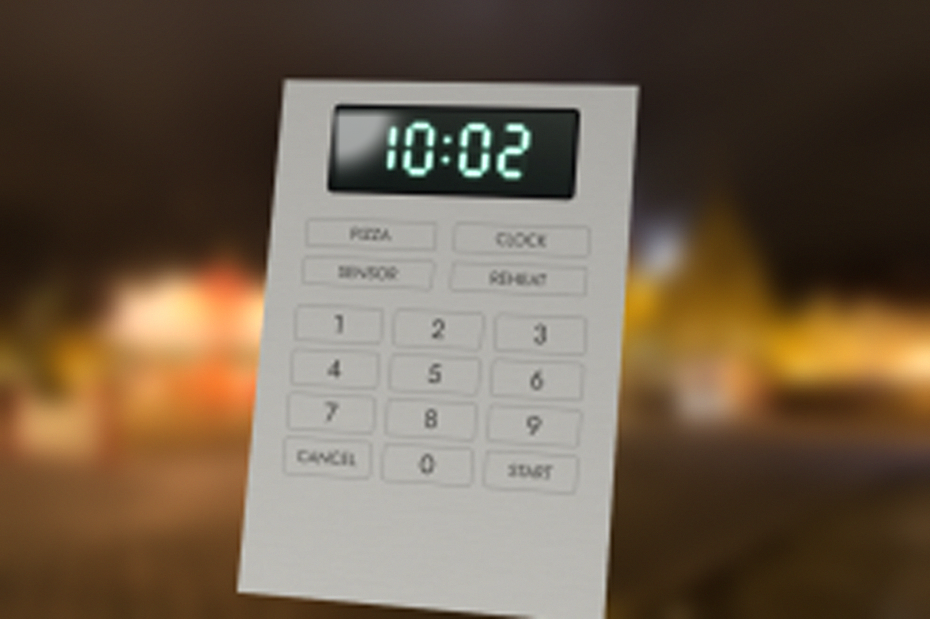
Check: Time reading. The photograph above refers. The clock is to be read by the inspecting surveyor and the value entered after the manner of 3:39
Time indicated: 10:02
